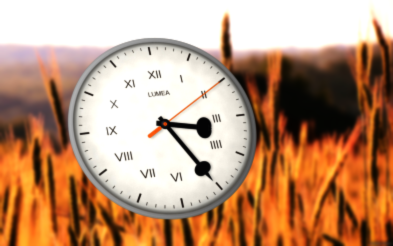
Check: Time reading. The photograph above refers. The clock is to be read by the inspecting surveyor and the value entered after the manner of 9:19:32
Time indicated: 3:25:10
